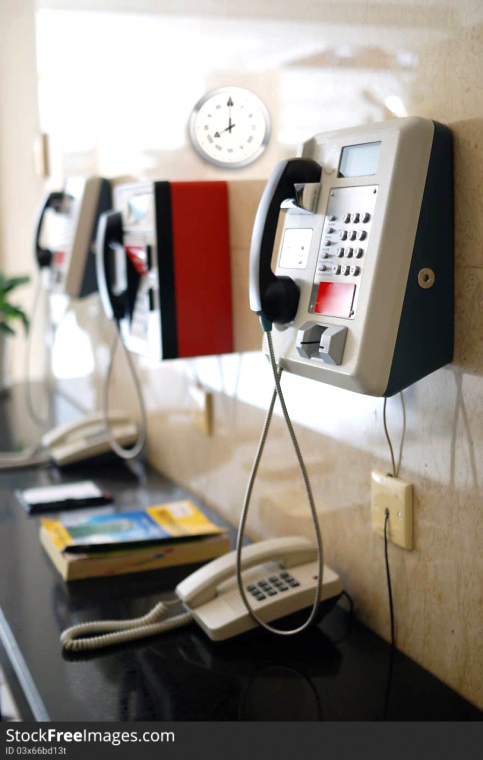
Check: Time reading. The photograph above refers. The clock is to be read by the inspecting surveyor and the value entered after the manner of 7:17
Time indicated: 8:00
